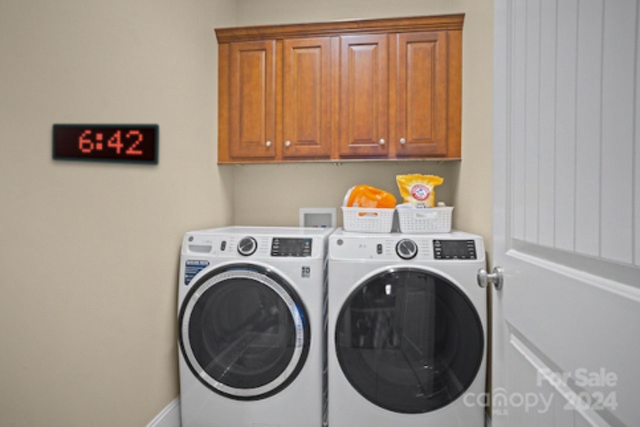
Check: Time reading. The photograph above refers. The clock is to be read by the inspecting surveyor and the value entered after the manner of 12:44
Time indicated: 6:42
